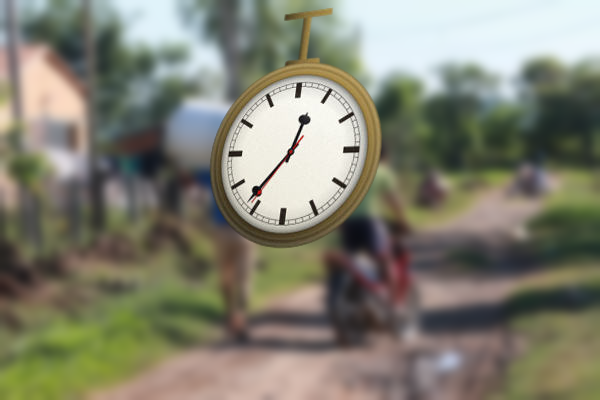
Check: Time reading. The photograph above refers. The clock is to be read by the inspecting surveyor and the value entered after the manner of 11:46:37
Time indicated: 12:36:36
